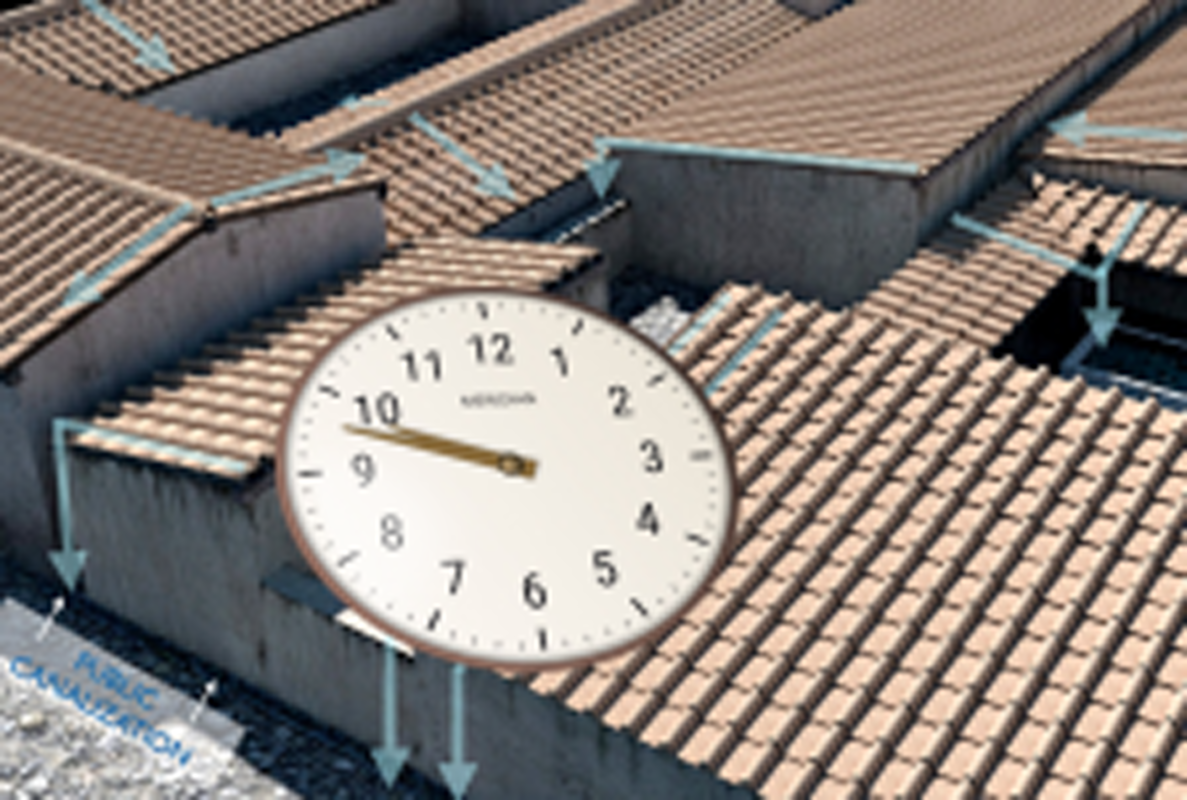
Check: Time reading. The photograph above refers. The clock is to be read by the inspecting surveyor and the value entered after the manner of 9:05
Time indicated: 9:48
